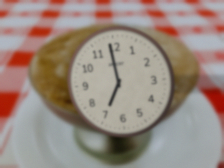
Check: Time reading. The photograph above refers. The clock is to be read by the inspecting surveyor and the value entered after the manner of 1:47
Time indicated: 6:59
